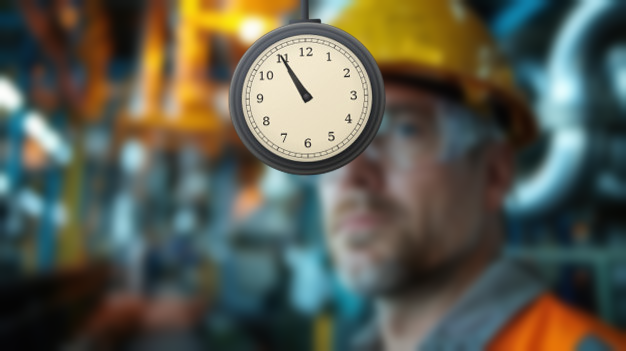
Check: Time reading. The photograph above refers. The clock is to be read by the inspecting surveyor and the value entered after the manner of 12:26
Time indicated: 10:55
